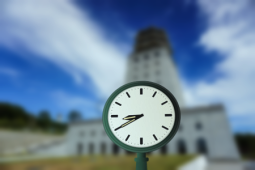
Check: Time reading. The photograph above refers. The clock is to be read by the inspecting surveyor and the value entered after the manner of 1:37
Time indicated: 8:40
